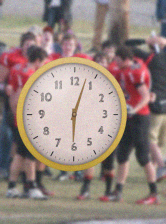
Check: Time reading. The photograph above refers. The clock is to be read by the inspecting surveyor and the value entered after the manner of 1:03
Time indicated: 6:03
